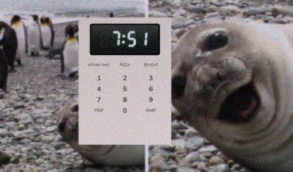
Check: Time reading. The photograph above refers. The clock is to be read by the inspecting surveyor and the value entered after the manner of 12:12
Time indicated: 7:51
